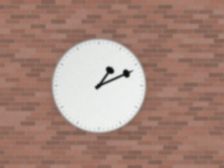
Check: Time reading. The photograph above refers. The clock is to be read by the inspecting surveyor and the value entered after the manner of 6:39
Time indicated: 1:11
